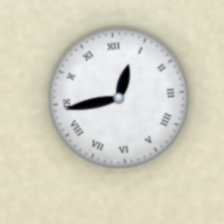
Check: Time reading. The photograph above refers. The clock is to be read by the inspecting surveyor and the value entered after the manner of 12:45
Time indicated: 12:44
